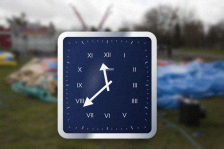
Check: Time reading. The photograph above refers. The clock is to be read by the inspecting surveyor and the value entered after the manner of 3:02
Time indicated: 11:38
